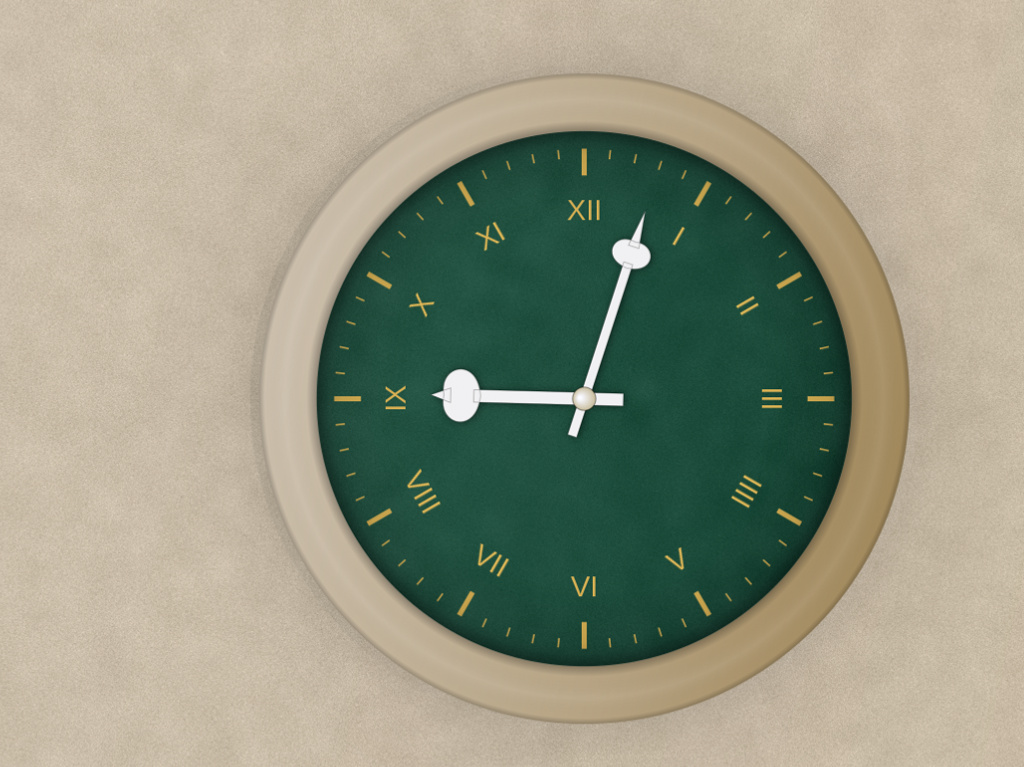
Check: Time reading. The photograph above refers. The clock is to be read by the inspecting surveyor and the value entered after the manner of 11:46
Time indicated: 9:03
